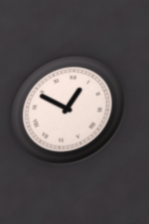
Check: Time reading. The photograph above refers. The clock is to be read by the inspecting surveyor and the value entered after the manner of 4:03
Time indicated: 12:49
